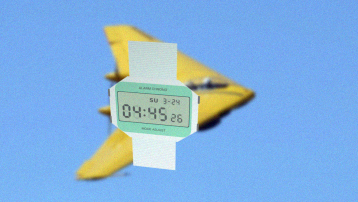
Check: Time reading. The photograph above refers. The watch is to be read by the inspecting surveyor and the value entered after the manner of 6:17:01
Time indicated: 4:45:26
